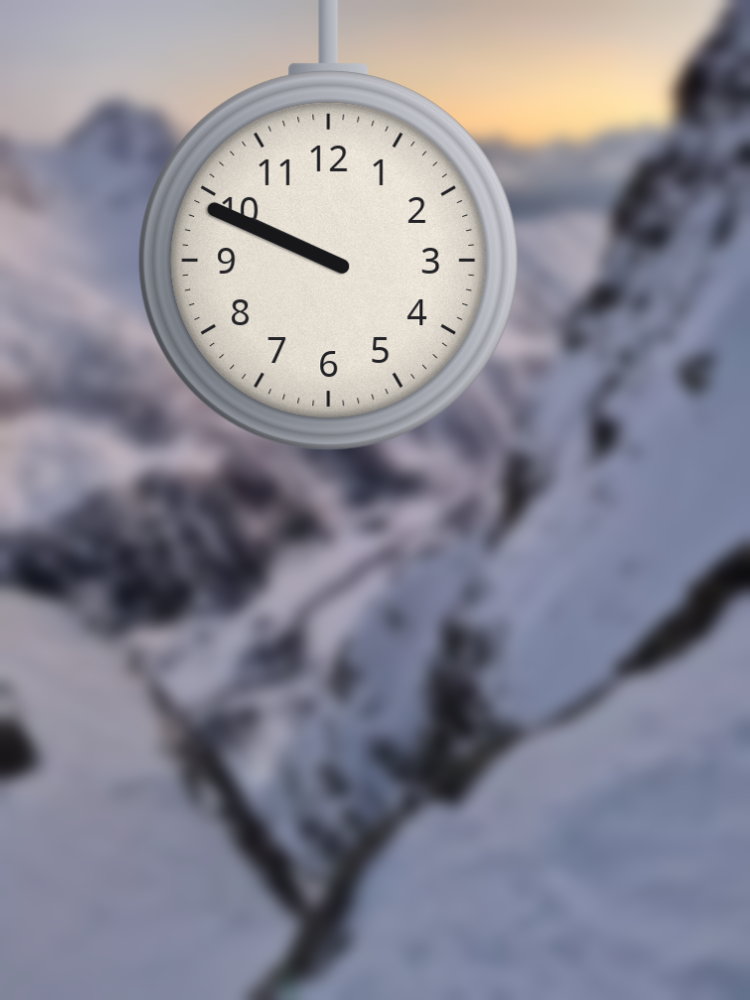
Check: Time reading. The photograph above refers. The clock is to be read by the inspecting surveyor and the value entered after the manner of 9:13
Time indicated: 9:49
